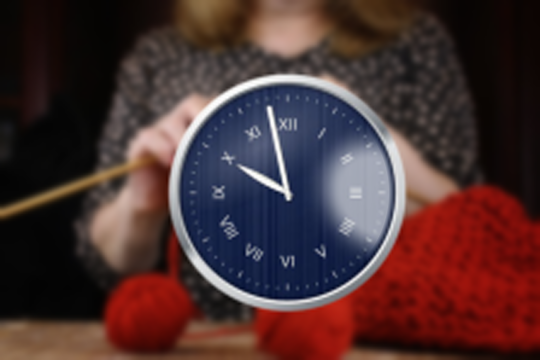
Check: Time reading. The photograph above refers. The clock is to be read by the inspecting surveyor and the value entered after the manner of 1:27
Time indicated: 9:58
